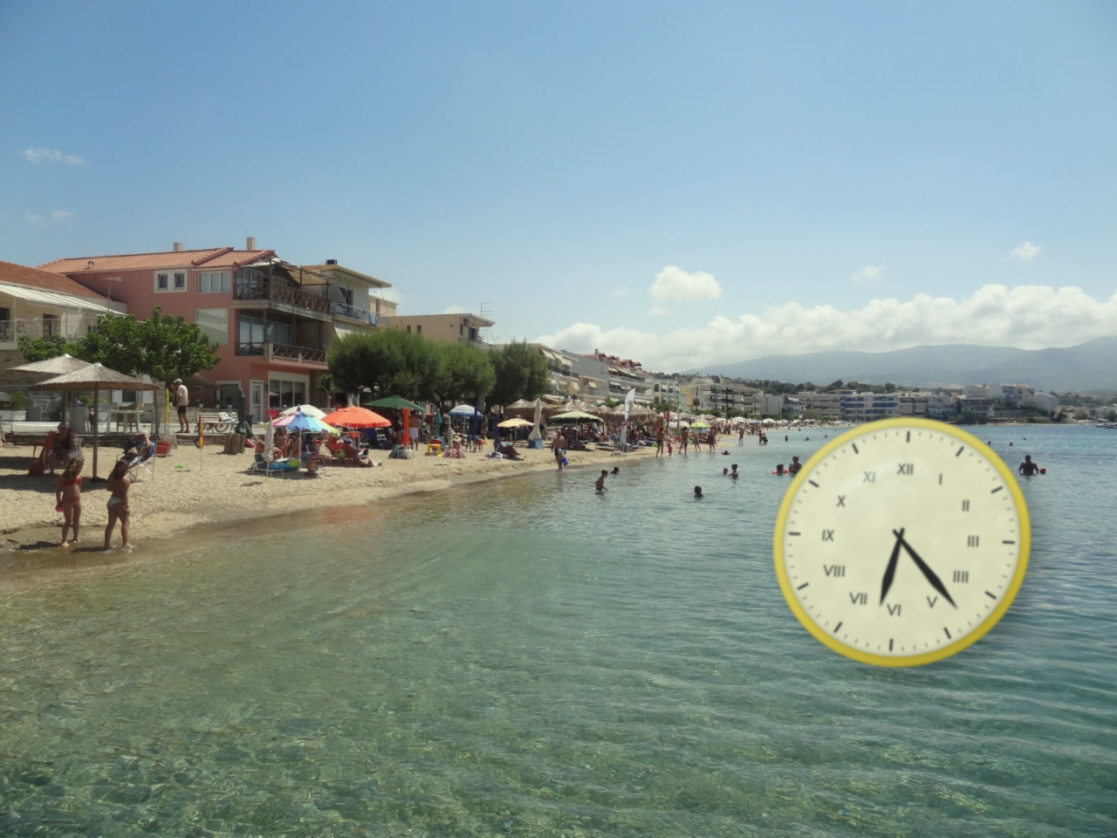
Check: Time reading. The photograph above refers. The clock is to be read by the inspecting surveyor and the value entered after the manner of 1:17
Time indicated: 6:23
